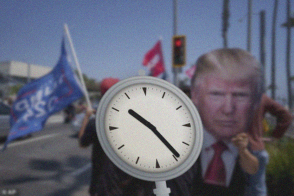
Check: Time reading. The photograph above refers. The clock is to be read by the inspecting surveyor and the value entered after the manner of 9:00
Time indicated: 10:24
